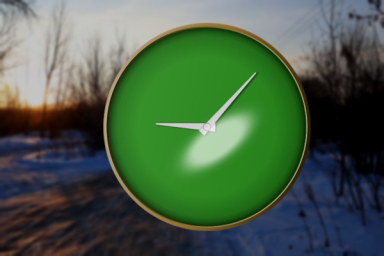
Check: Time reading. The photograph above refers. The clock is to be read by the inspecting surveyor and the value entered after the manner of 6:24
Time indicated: 9:07
